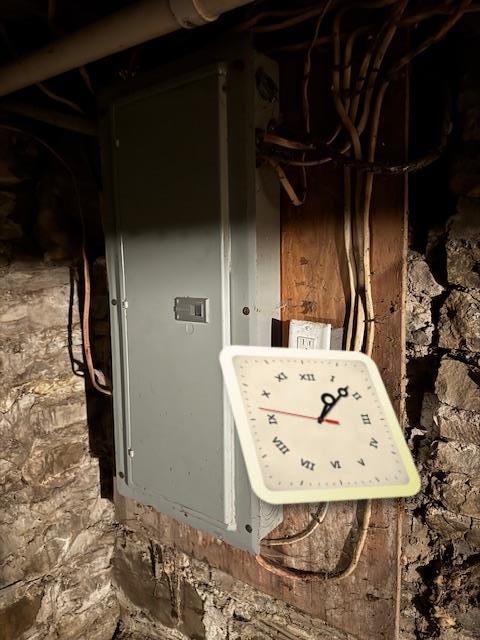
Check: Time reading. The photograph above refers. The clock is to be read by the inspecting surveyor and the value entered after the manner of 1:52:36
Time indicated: 1:07:47
